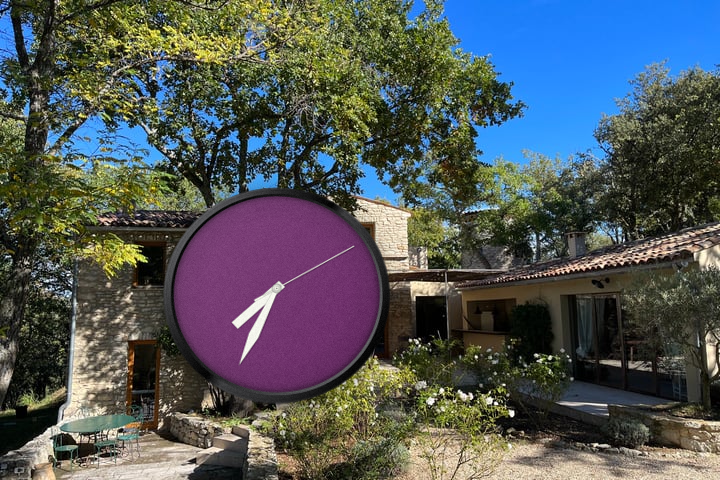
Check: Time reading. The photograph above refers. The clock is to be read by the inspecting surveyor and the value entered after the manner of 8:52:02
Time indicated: 7:34:10
